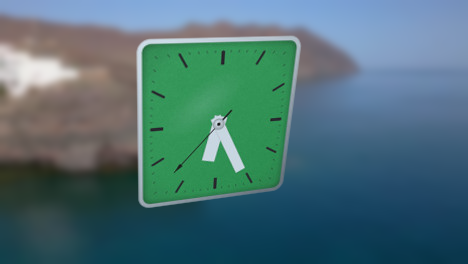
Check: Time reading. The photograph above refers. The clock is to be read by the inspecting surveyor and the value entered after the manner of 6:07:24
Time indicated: 6:25:37
